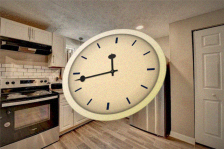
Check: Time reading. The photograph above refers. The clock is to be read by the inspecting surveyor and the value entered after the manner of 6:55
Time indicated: 11:43
